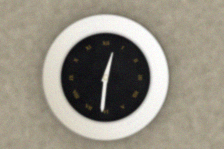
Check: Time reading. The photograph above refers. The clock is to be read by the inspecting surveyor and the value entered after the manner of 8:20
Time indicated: 12:31
